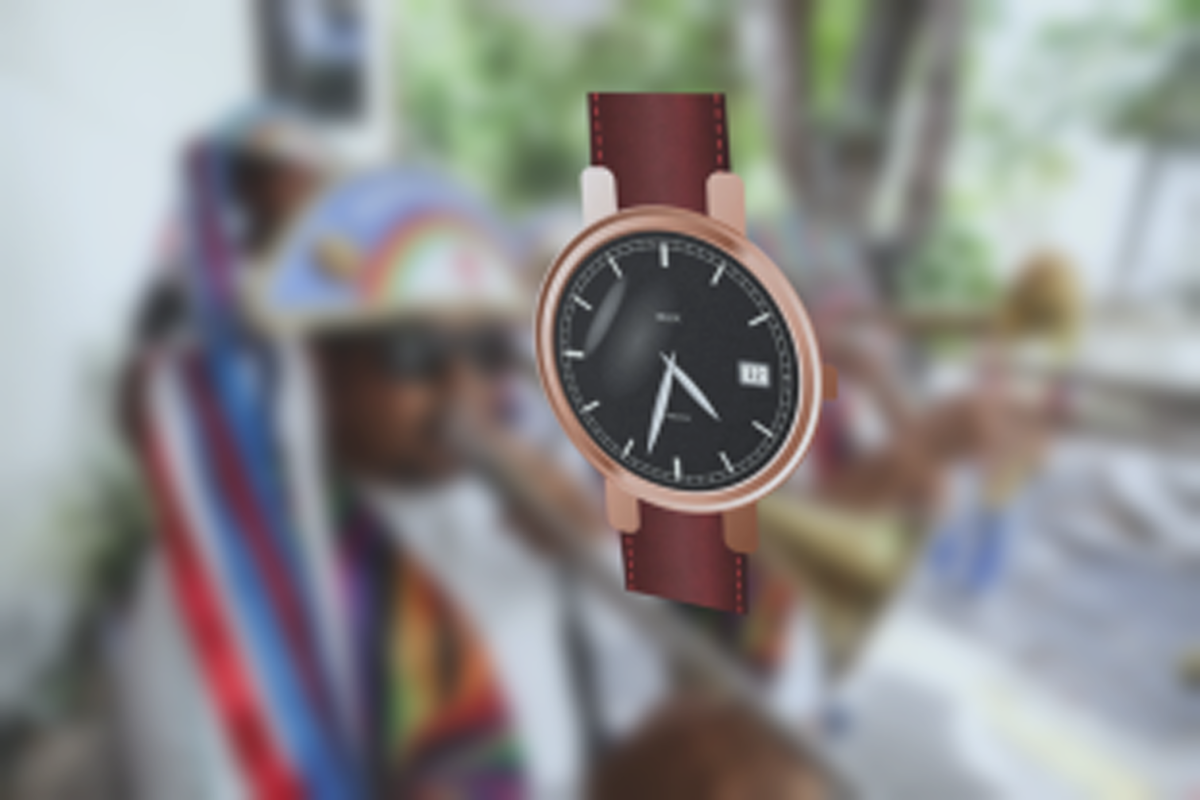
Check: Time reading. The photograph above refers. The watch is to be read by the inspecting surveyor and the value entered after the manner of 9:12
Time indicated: 4:33
